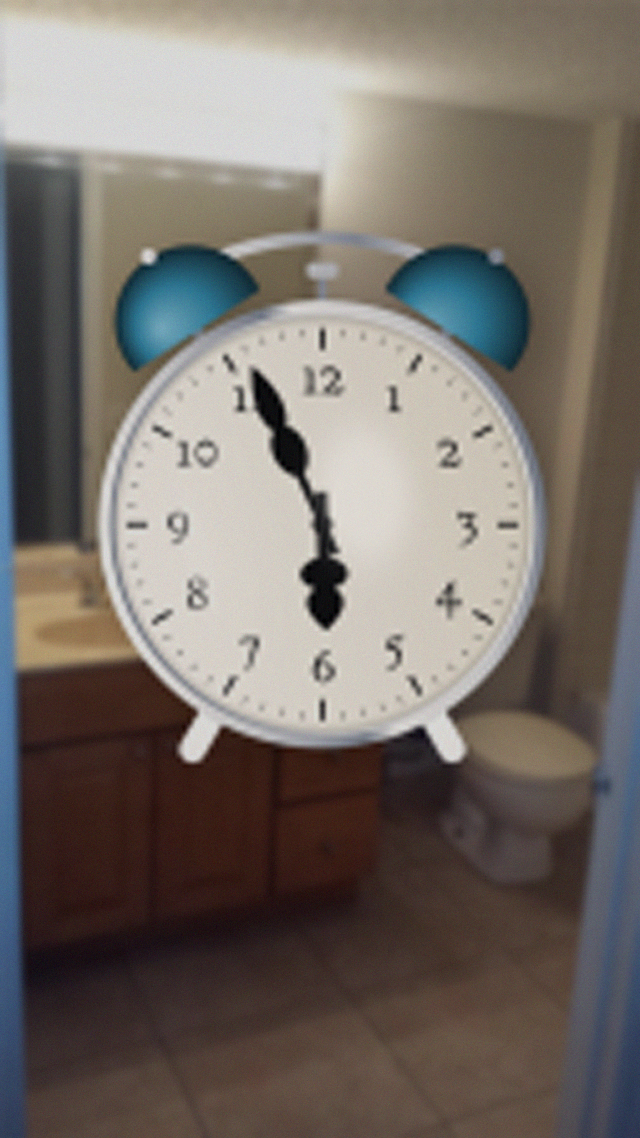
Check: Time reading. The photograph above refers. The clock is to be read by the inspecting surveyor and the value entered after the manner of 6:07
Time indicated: 5:56
